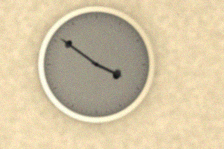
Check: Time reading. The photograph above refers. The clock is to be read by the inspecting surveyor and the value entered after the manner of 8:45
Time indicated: 3:51
